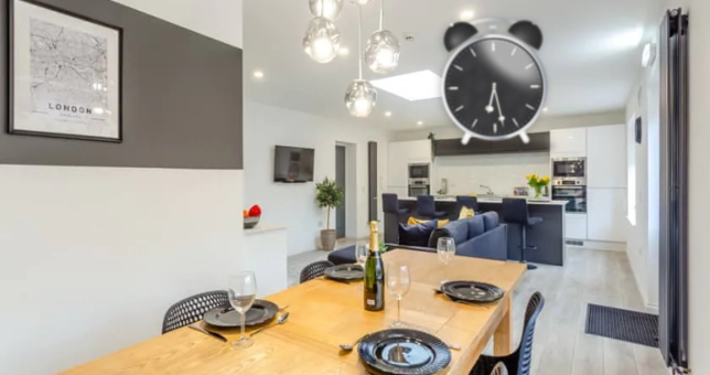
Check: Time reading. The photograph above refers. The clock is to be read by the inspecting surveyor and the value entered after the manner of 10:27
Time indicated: 6:28
